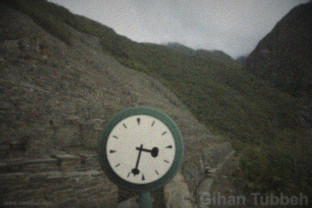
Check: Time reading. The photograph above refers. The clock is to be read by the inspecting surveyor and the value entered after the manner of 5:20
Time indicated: 3:33
